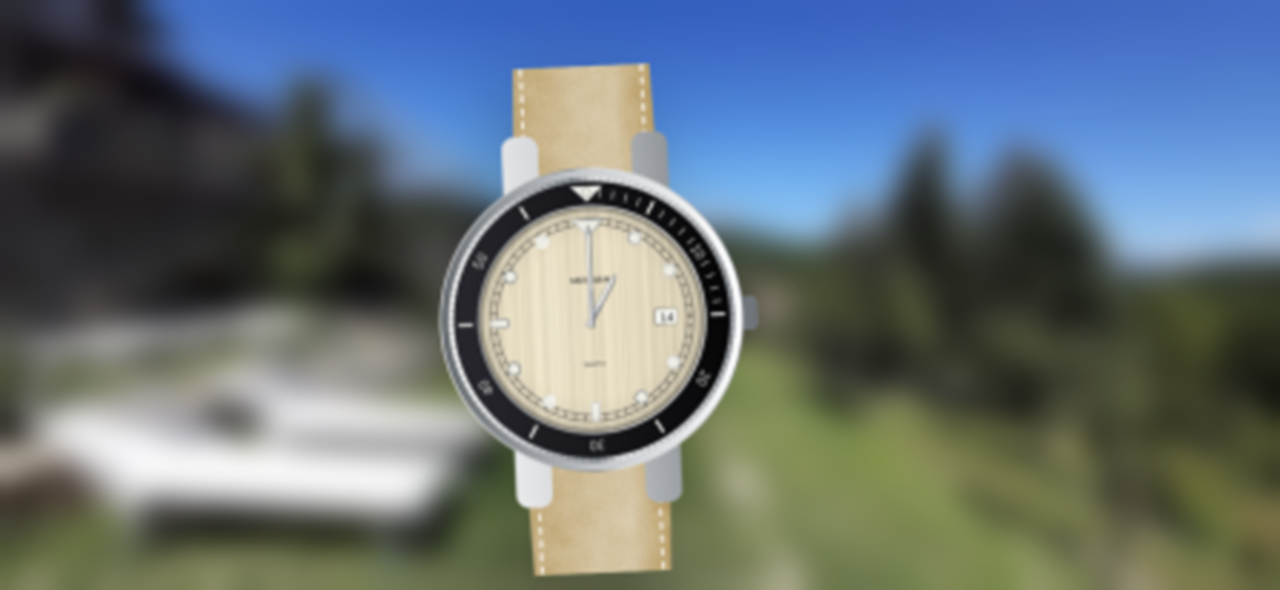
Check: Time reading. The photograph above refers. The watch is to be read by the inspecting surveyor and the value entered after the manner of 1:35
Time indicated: 1:00
